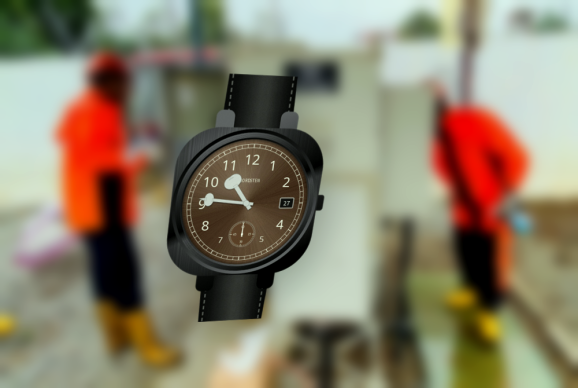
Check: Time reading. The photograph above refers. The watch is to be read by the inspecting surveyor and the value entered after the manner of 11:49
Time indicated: 10:46
